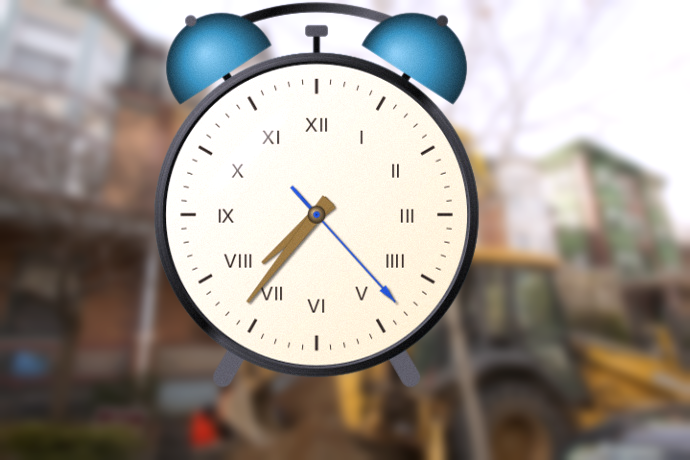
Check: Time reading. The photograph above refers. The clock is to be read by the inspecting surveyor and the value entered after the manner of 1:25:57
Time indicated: 7:36:23
